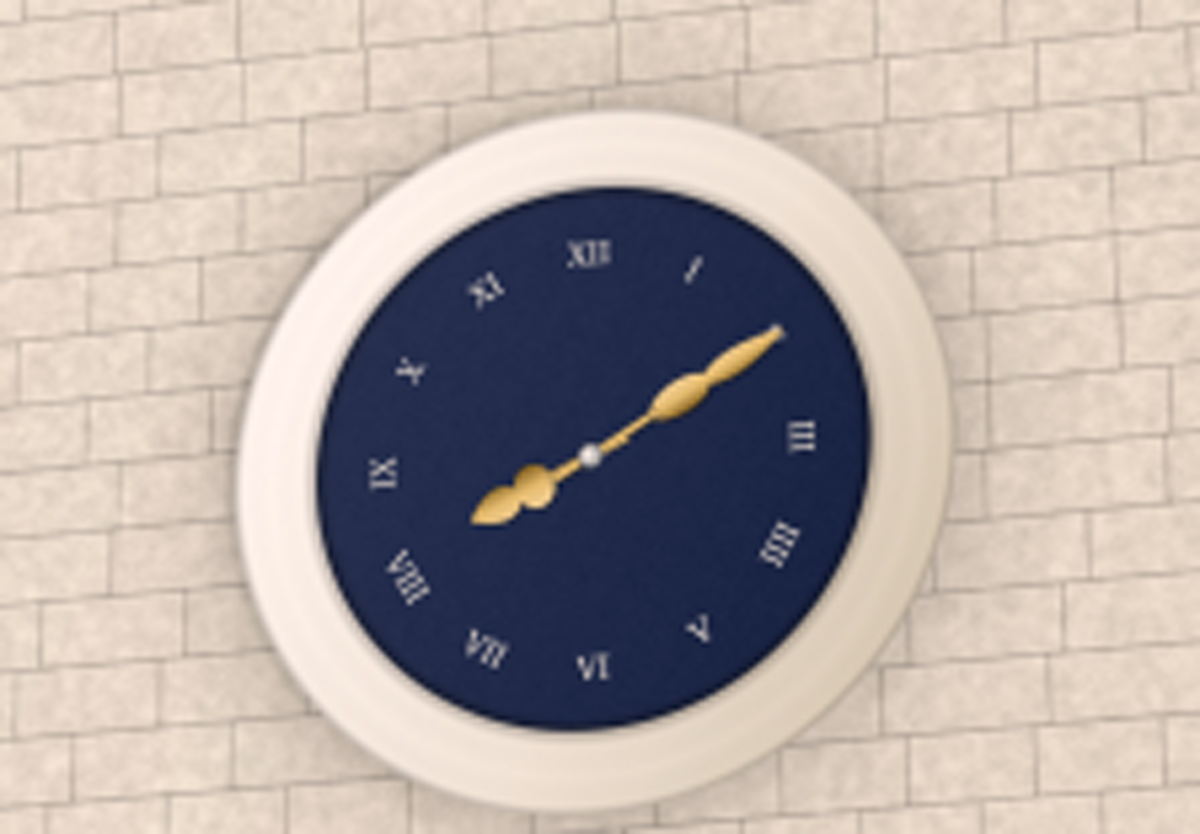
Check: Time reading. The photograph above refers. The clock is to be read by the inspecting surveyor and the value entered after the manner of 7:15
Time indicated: 8:10
